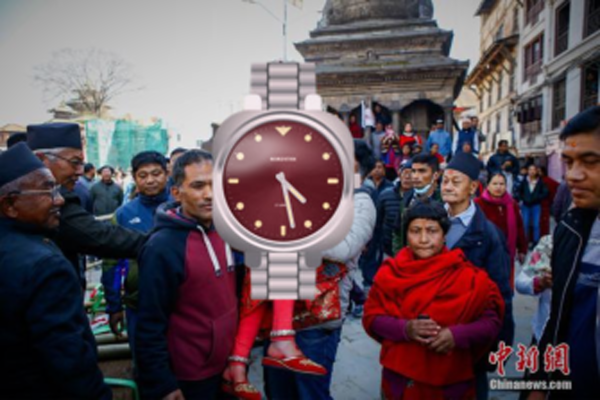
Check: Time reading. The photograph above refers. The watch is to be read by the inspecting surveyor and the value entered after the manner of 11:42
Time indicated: 4:28
